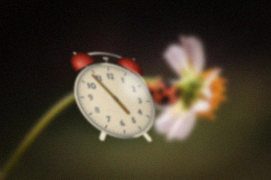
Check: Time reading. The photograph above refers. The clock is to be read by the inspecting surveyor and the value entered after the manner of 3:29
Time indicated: 4:54
